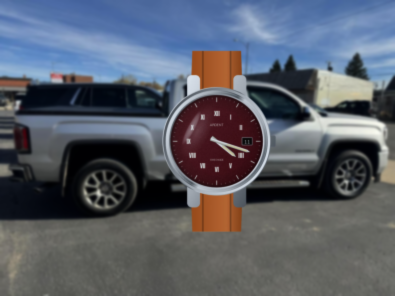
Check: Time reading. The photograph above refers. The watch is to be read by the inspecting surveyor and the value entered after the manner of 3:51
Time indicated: 4:18
